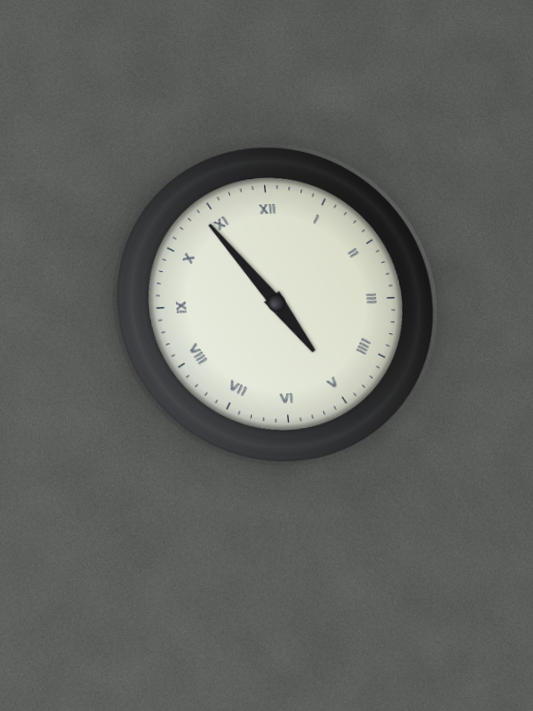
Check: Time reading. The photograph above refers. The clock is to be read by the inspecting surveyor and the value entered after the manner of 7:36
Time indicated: 4:54
